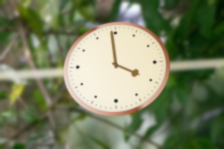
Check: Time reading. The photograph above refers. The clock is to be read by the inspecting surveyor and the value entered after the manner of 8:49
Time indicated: 3:59
